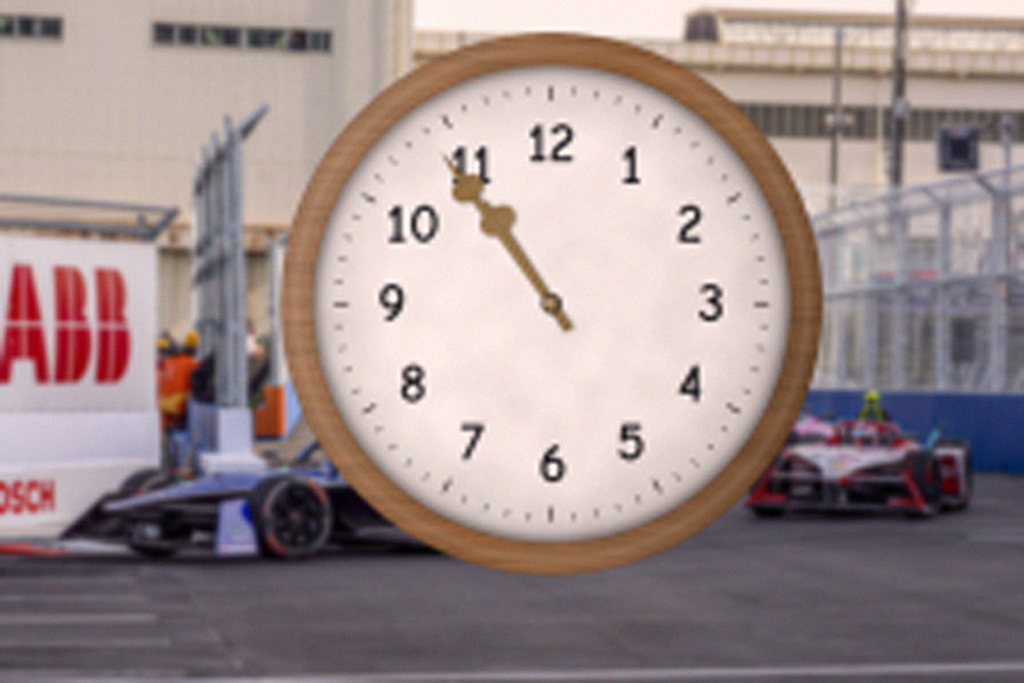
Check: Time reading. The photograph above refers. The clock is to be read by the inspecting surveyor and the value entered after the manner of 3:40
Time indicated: 10:54
